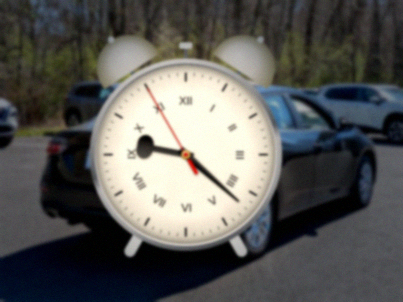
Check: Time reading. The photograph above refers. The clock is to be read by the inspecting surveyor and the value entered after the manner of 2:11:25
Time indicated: 9:21:55
